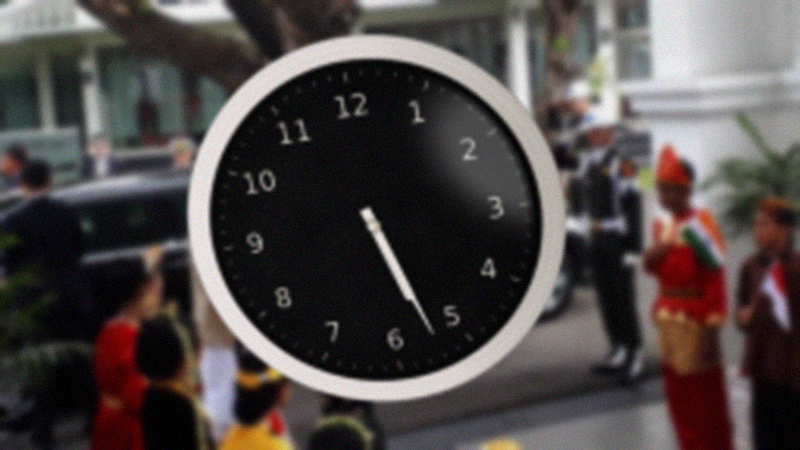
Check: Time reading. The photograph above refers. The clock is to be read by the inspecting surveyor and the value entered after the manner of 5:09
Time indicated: 5:27
